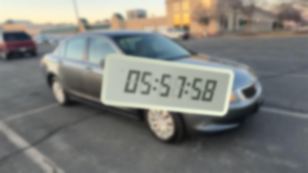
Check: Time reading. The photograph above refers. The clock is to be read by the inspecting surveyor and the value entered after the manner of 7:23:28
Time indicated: 5:57:58
